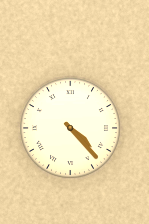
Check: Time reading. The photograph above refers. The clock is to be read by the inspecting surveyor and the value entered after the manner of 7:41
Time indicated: 4:23
